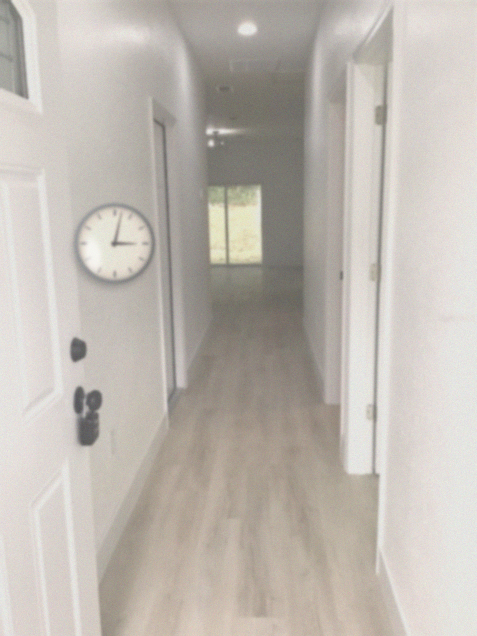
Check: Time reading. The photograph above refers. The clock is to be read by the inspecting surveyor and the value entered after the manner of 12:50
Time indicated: 3:02
